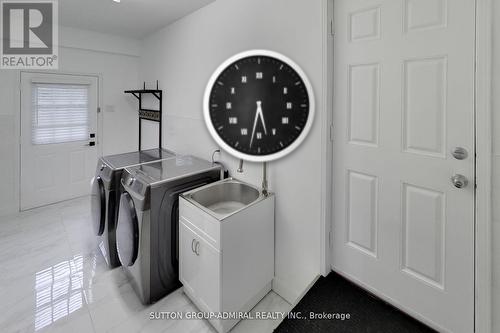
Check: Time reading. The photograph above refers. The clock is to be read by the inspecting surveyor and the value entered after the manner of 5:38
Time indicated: 5:32
